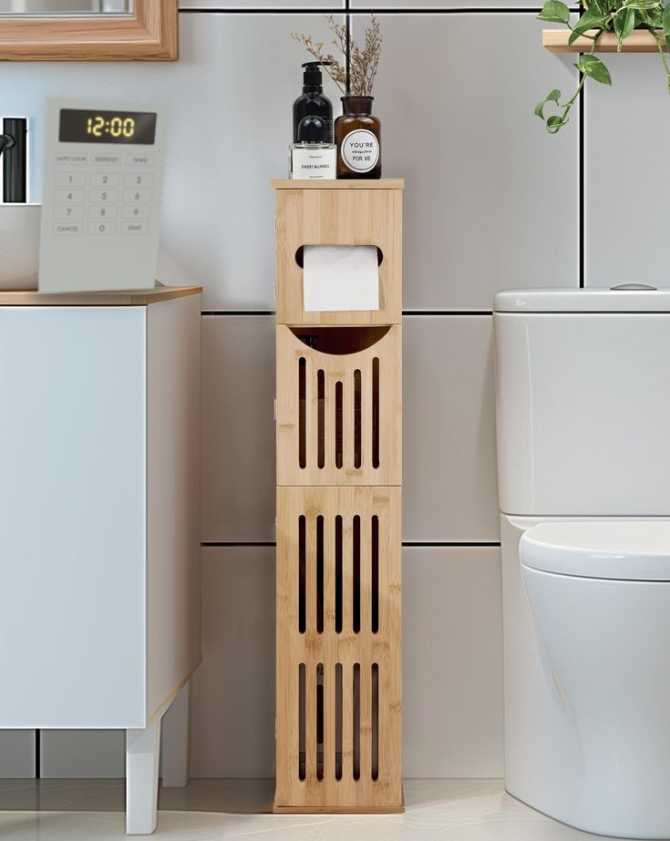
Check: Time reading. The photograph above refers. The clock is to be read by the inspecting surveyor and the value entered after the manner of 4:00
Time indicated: 12:00
